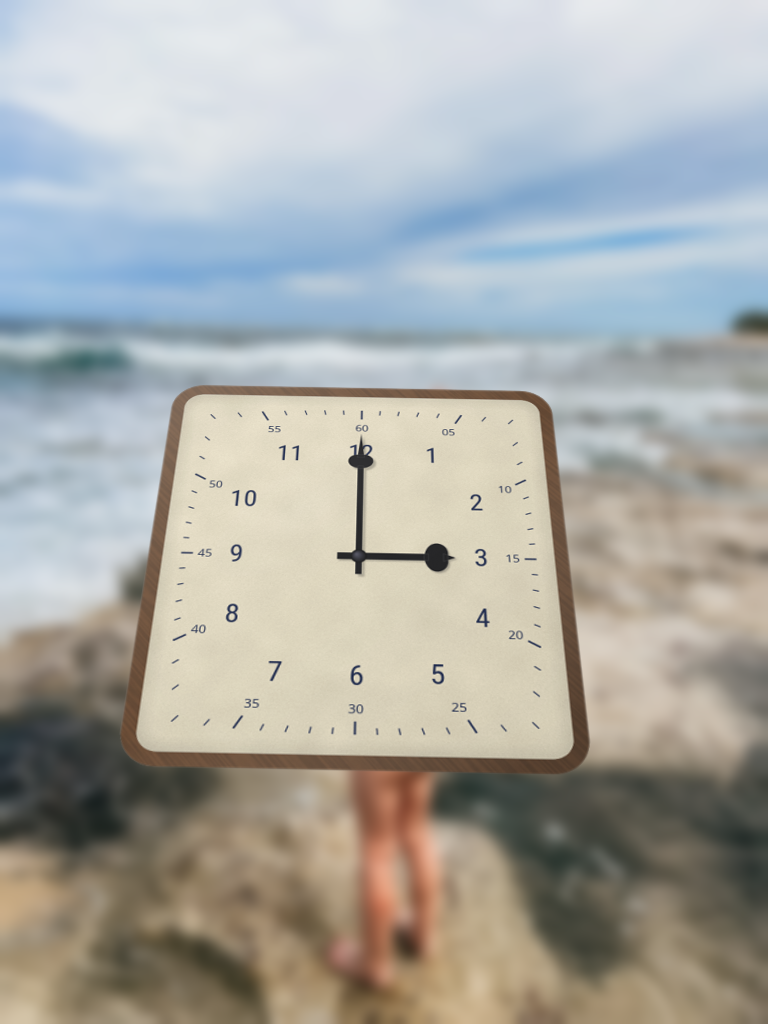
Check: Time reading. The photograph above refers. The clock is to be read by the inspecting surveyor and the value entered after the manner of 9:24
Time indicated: 3:00
